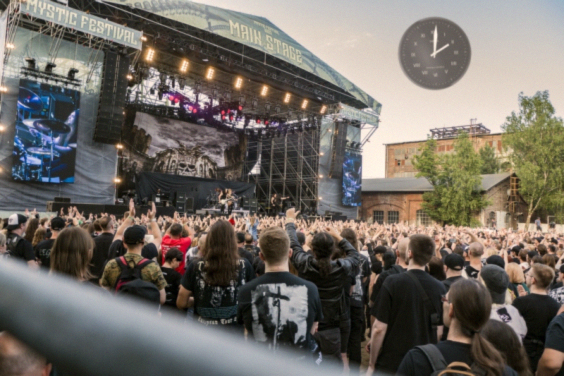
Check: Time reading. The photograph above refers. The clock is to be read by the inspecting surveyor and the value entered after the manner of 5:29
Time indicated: 2:01
